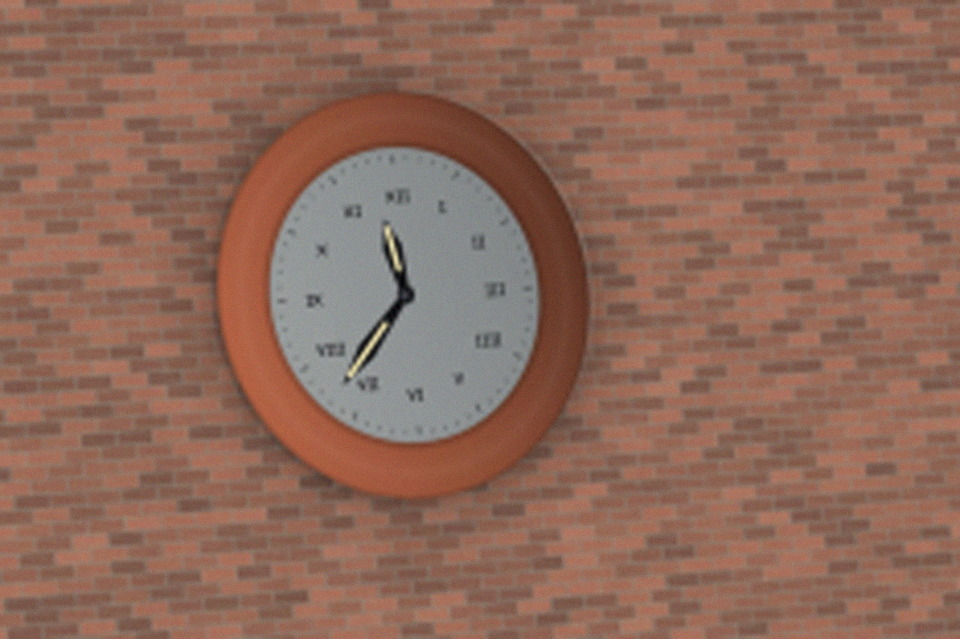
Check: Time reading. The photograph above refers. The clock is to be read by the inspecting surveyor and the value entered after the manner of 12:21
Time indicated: 11:37
